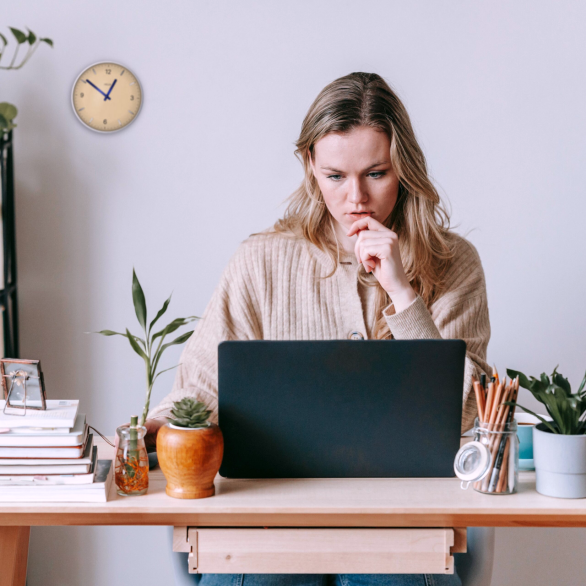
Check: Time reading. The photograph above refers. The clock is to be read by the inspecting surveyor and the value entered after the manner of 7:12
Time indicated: 12:51
